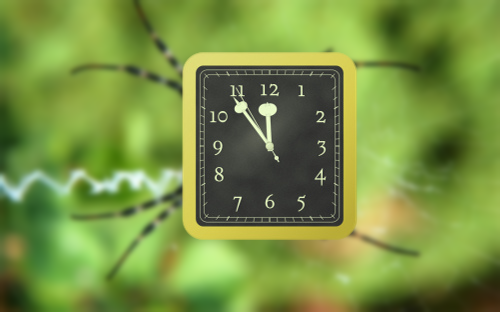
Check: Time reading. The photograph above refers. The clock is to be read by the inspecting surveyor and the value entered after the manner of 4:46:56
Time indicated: 11:53:55
